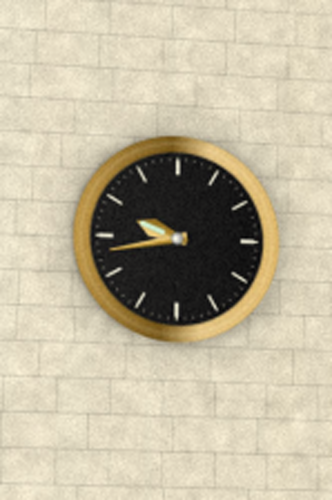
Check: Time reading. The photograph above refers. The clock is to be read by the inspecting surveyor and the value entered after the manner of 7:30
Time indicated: 9:43
